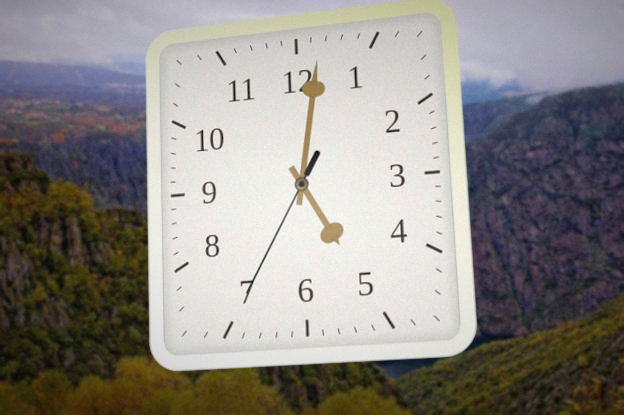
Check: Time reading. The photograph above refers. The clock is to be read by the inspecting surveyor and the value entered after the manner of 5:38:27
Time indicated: 5:01:35
